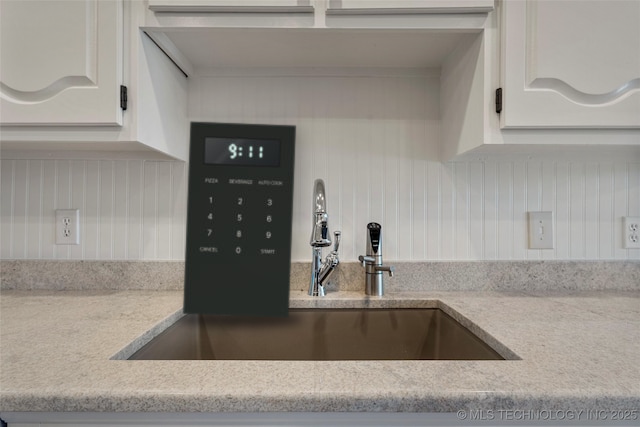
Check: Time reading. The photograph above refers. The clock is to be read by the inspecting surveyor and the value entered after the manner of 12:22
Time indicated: 9:11
